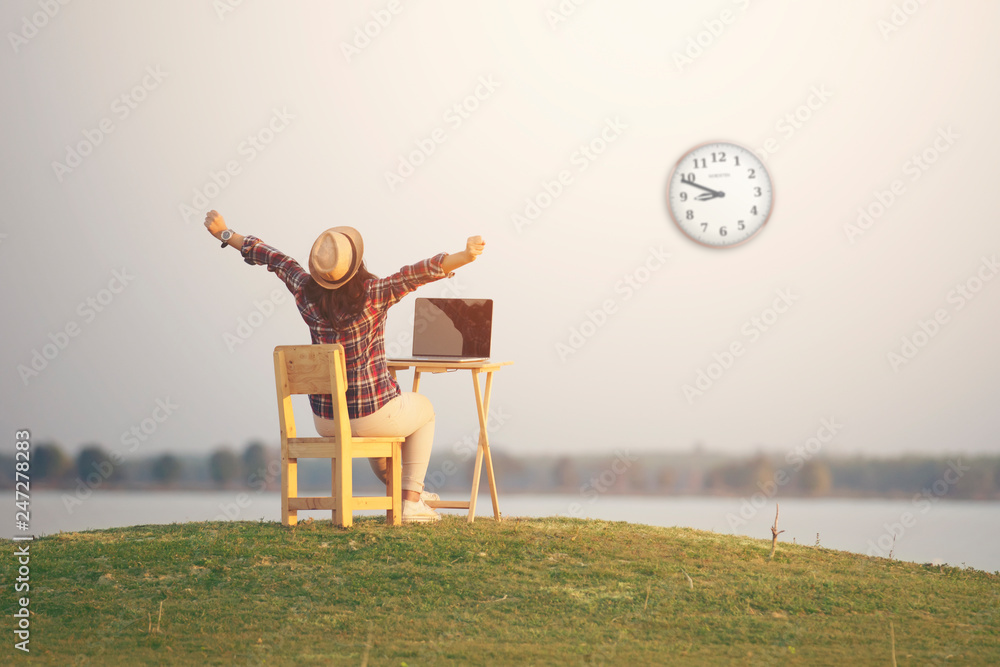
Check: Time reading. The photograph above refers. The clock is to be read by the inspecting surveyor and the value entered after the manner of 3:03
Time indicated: 8:49
